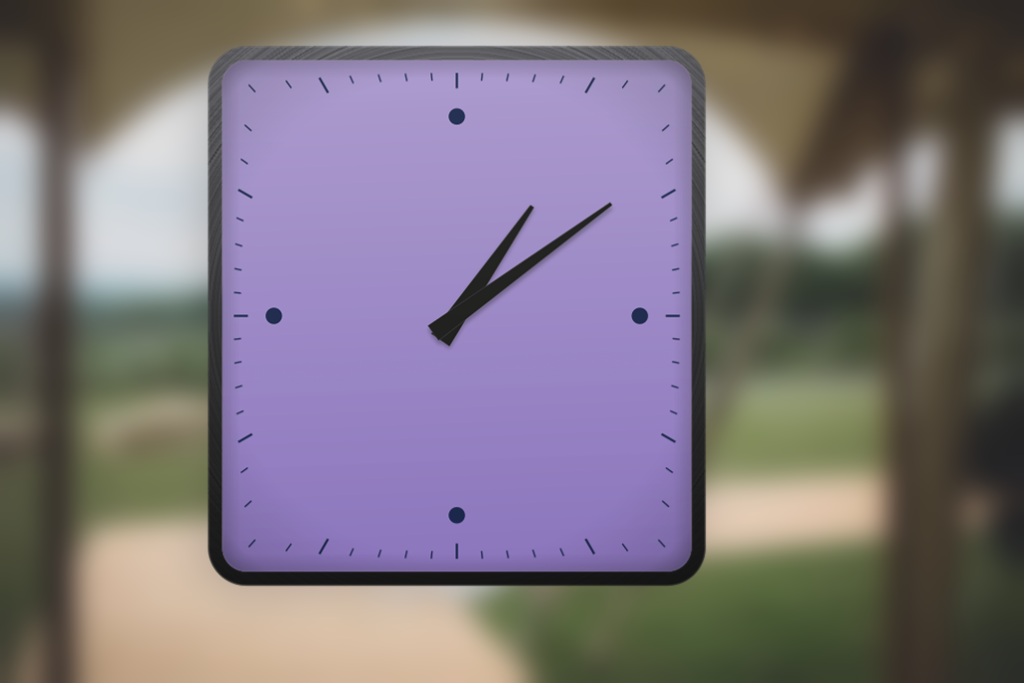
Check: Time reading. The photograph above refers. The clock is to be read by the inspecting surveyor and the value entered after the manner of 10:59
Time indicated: 1:09
